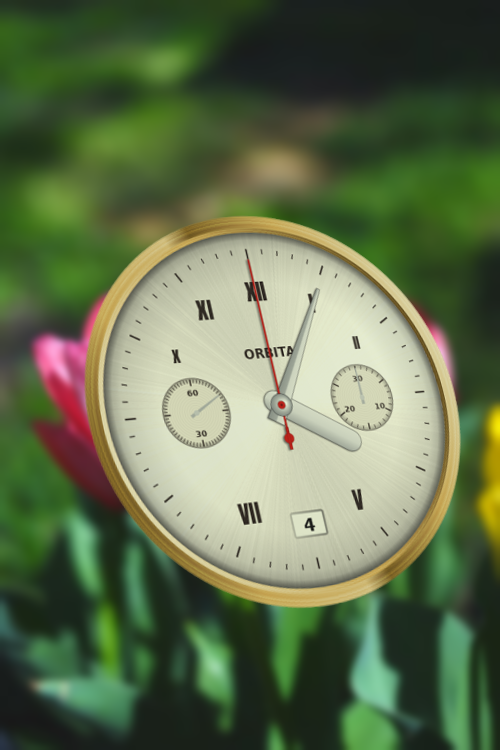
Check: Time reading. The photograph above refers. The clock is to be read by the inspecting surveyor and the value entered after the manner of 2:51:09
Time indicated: 4:05:10
